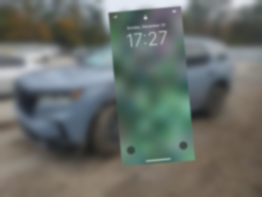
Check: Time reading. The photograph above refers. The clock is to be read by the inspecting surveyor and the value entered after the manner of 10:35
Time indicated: 17:27
